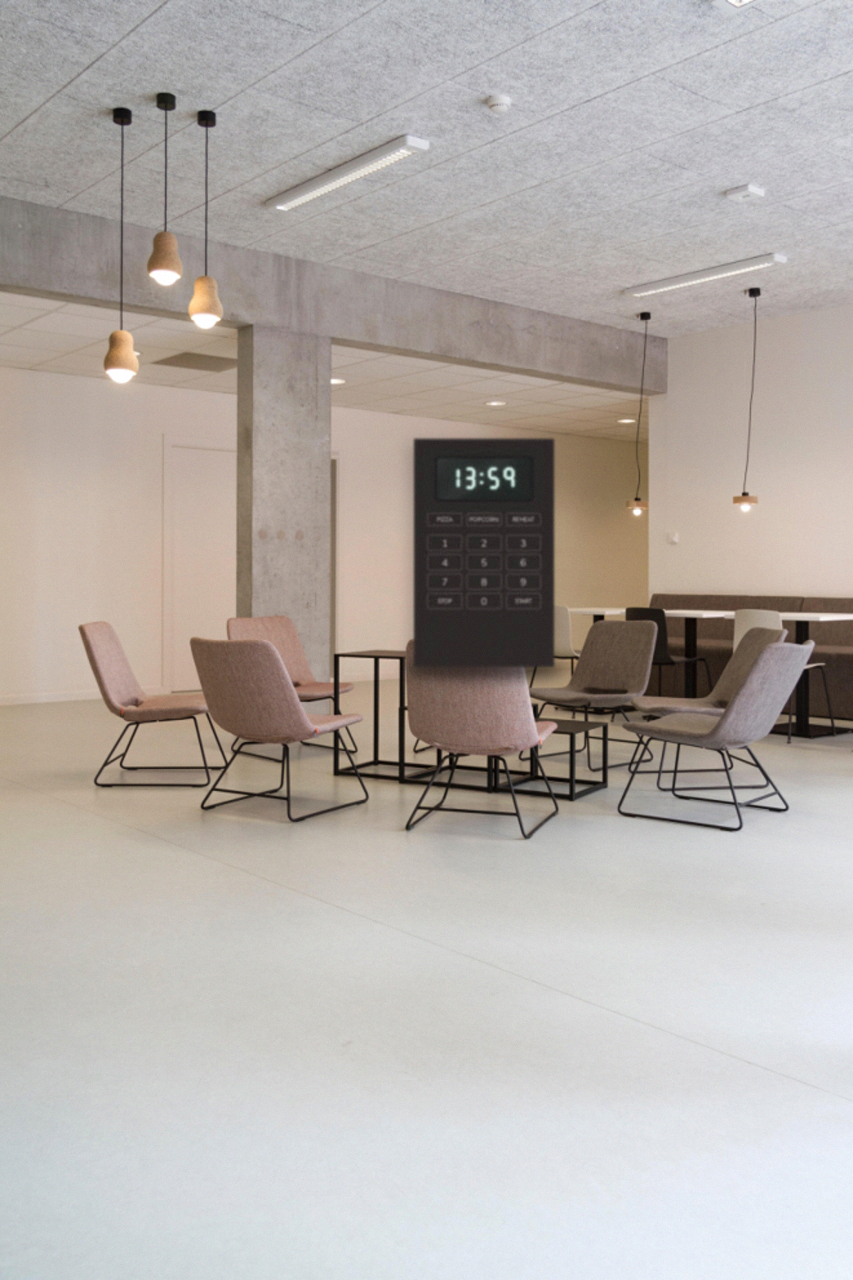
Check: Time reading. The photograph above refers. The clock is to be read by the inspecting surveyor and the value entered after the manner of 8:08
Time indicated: 13:59
